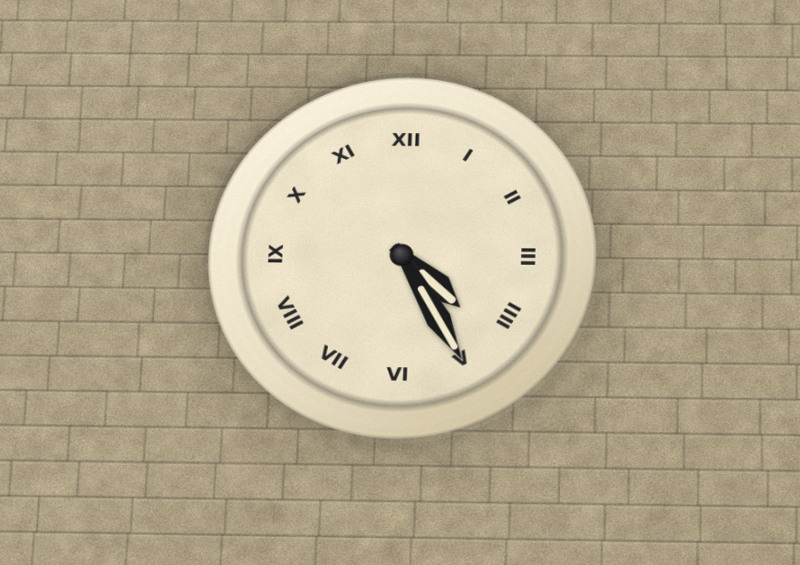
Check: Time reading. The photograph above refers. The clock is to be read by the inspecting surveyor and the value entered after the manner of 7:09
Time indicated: 4:25
